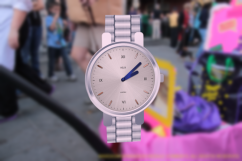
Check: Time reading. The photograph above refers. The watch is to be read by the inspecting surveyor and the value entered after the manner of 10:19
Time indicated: 2:08
